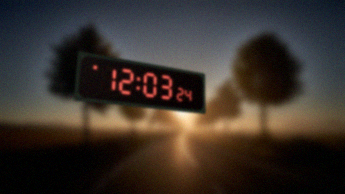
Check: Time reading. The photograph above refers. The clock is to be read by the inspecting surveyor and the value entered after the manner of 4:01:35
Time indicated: 12:03:24
